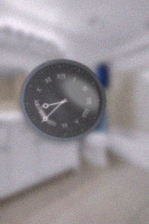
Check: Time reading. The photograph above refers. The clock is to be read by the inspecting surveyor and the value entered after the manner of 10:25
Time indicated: 8:38
